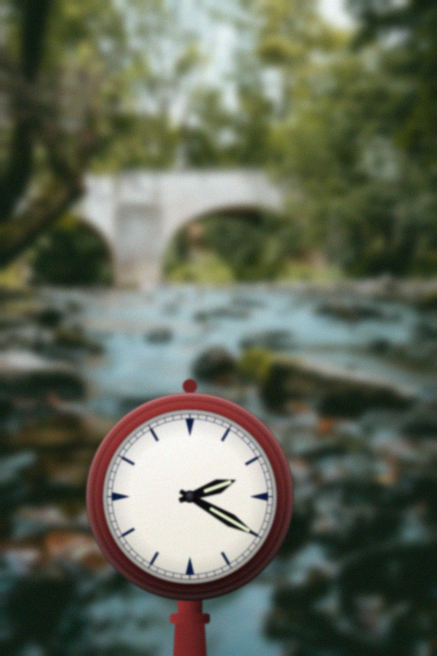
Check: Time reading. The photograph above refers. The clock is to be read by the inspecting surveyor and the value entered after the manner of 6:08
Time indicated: 2:20
